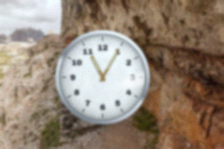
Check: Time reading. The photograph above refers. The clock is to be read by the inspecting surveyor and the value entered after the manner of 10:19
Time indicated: 11:05
